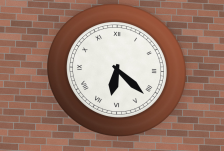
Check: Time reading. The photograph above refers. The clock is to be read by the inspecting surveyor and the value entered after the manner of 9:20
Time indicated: 6:22
